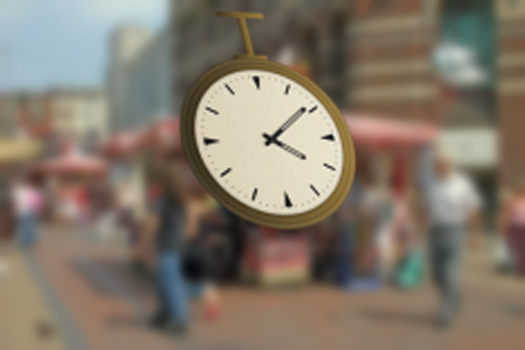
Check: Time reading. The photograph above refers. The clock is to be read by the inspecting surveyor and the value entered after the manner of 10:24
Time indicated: 4:09
